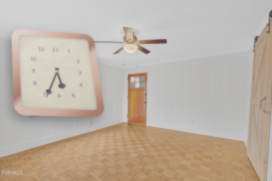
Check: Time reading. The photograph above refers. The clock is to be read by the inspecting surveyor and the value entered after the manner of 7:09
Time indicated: 5:34
